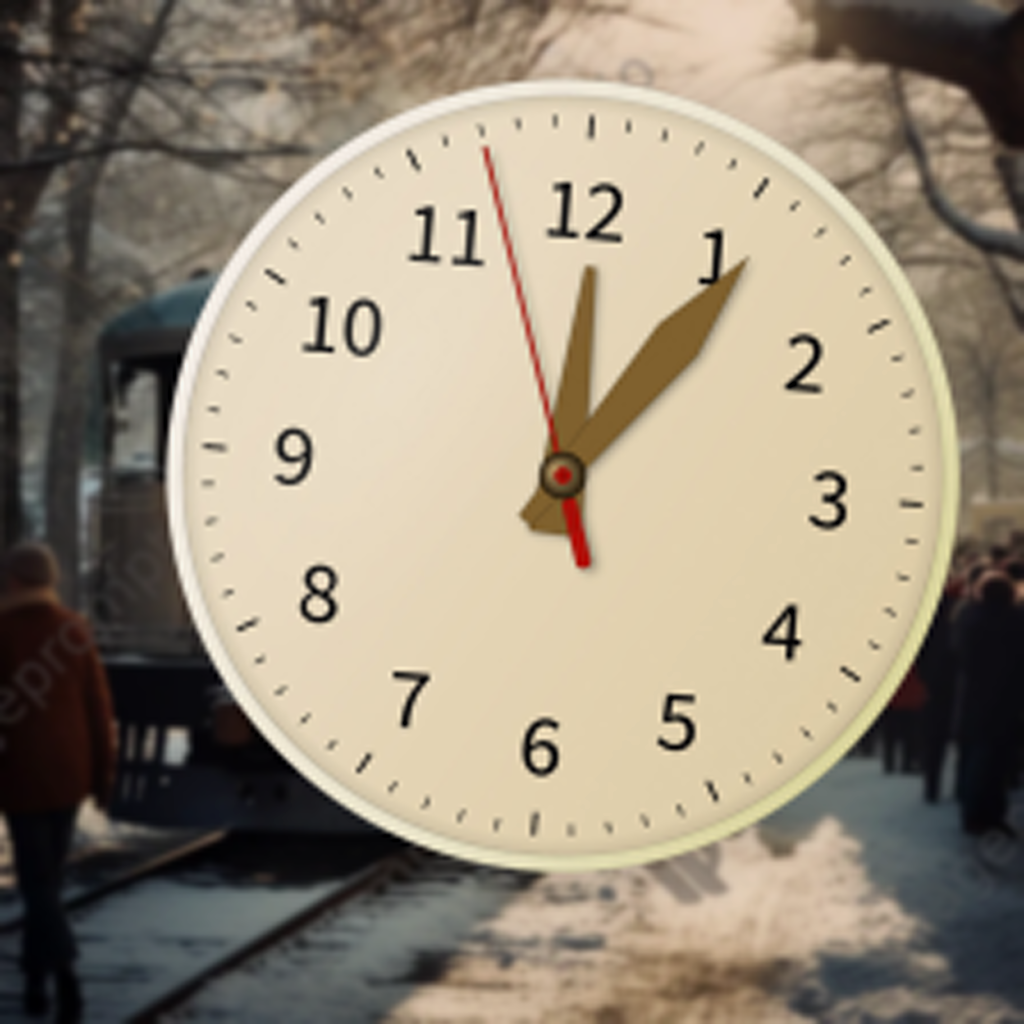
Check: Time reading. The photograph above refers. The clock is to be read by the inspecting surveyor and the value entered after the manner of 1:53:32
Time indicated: 12:05:57
